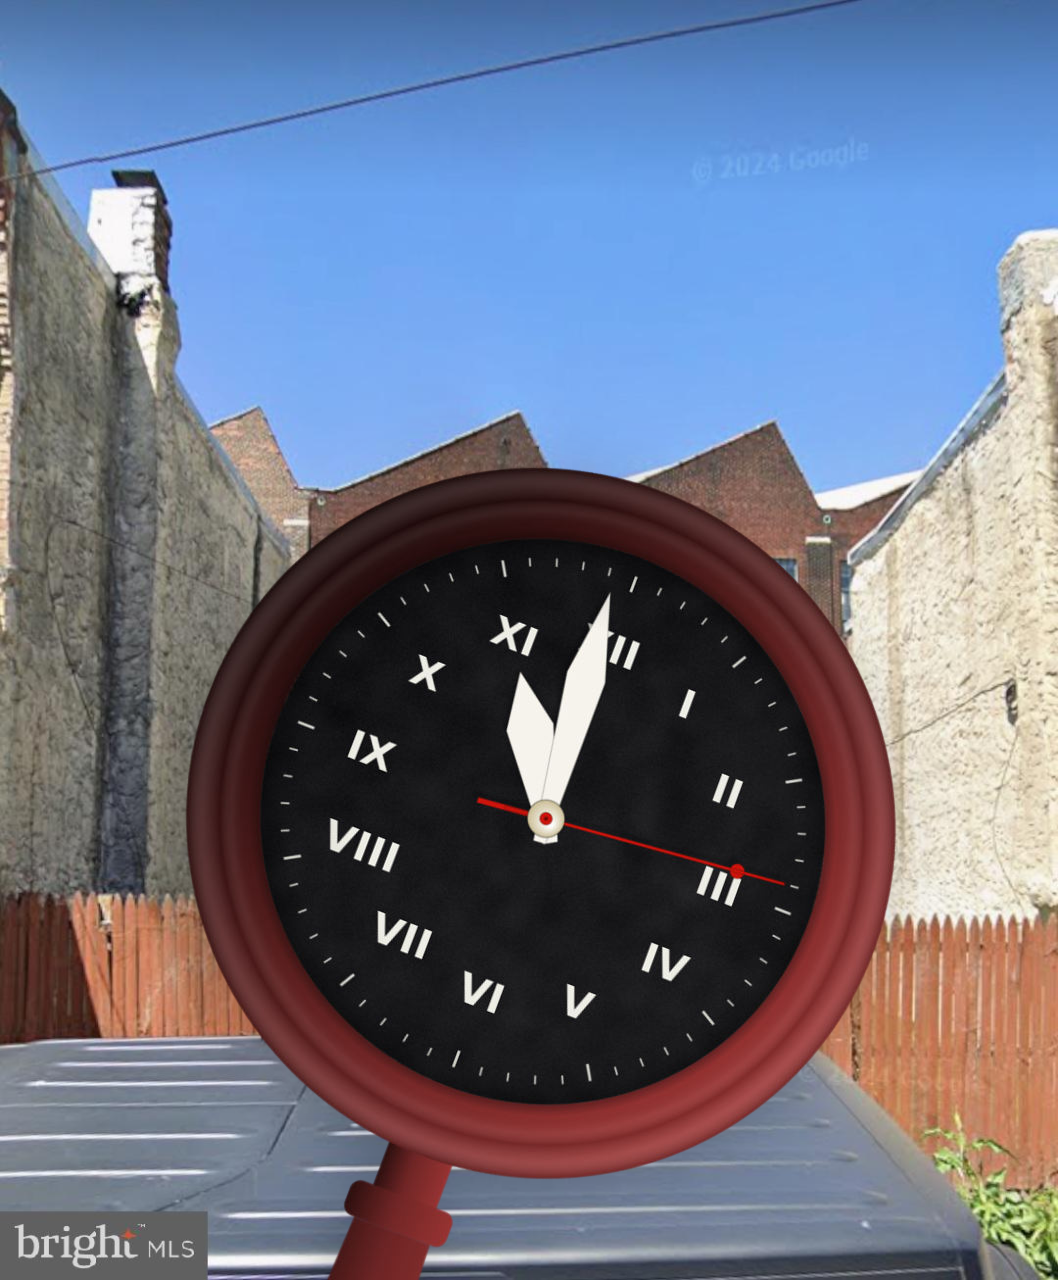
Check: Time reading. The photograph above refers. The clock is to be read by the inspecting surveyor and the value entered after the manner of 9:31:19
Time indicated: 10:59:14
